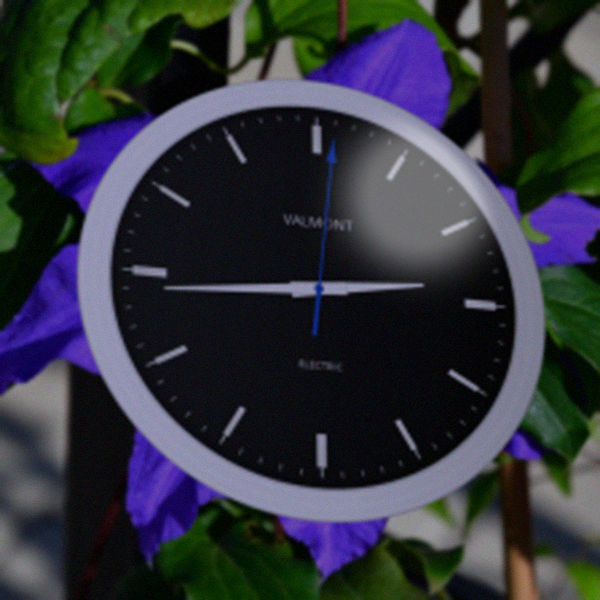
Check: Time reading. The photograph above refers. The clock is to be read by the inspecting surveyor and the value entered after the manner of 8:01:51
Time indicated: 2:44:01
